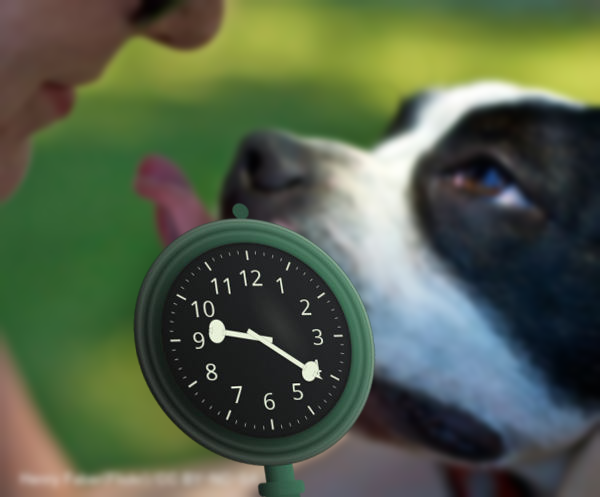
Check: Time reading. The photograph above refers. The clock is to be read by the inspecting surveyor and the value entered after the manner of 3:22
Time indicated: 9:21
